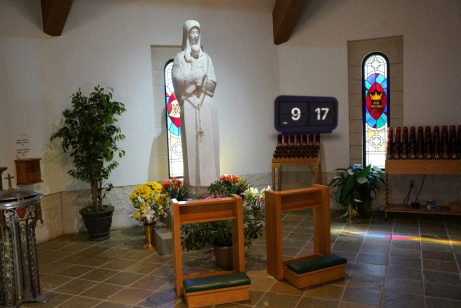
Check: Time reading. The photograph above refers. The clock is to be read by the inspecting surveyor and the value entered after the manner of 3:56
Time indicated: 9:17
